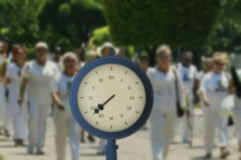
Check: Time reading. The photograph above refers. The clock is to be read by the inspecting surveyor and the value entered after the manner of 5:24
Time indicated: 7:38
